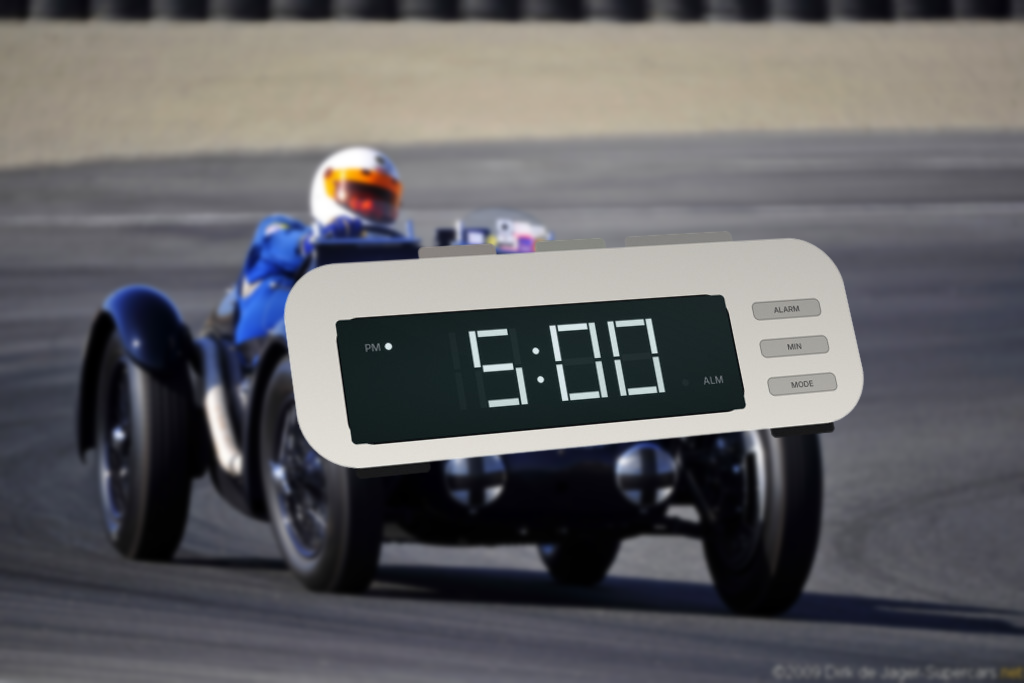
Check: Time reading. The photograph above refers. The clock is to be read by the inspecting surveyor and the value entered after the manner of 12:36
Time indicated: 5:00
